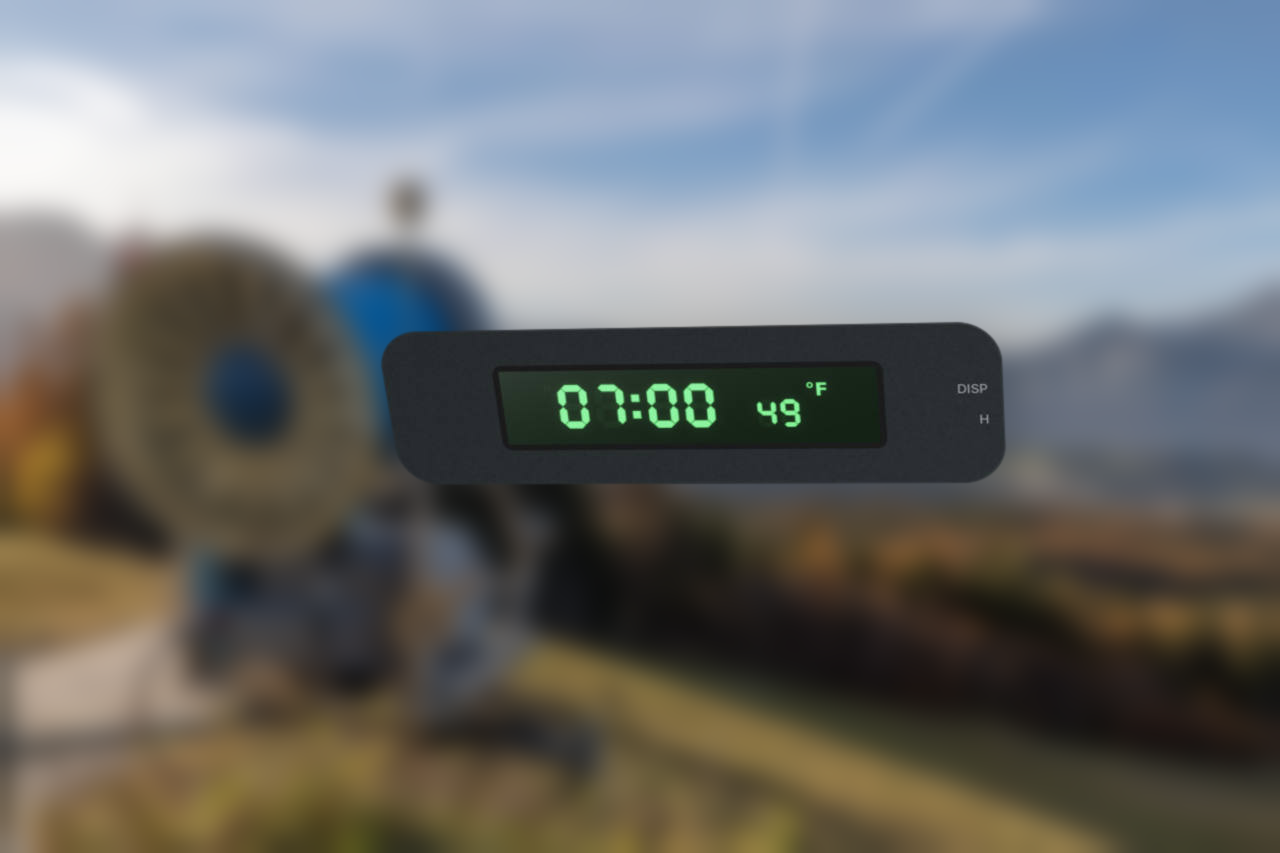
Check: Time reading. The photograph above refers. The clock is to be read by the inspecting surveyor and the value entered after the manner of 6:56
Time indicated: 7:00
